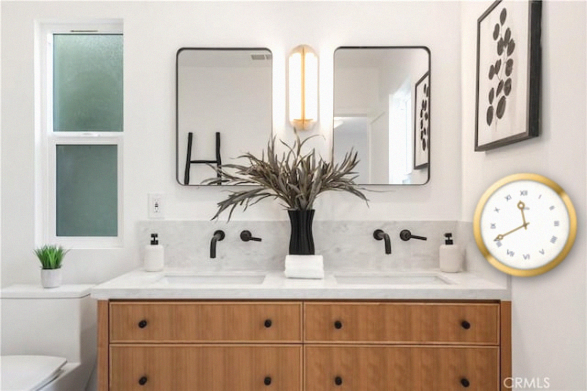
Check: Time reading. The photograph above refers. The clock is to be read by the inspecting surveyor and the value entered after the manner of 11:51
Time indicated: 11:41
